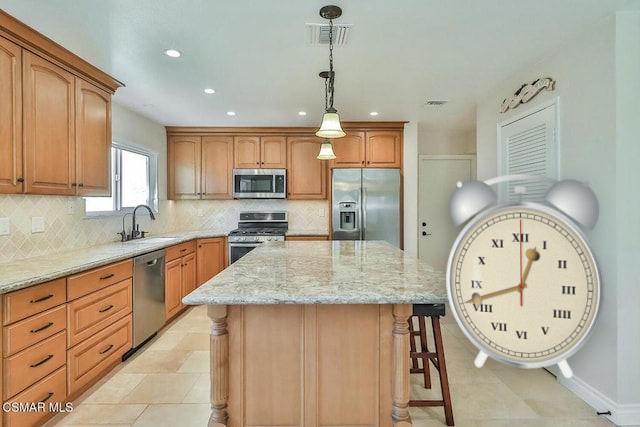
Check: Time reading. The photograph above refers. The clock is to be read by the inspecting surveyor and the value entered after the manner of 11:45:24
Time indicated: 12:42:00
